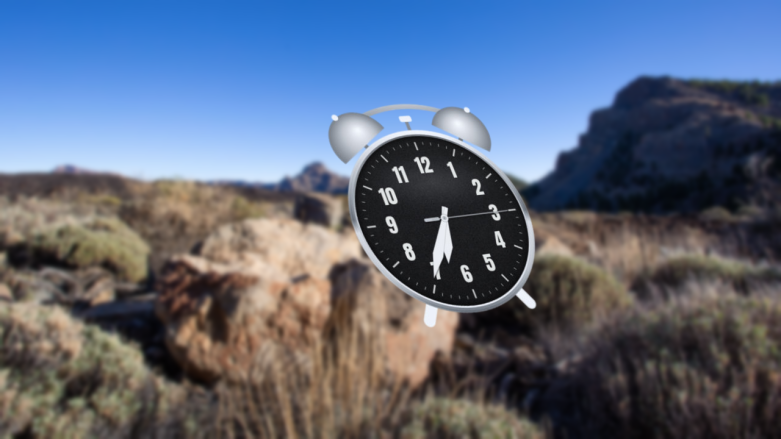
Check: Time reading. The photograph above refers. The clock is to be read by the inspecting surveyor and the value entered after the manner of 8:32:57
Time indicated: 6:35:15
